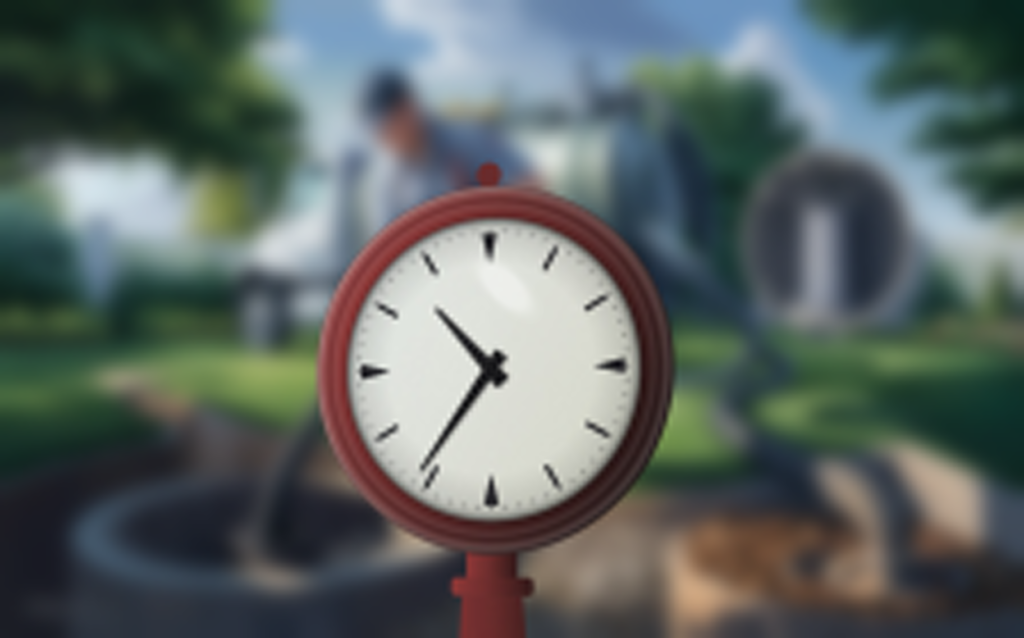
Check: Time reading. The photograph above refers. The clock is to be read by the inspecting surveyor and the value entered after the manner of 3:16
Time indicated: 10:36
